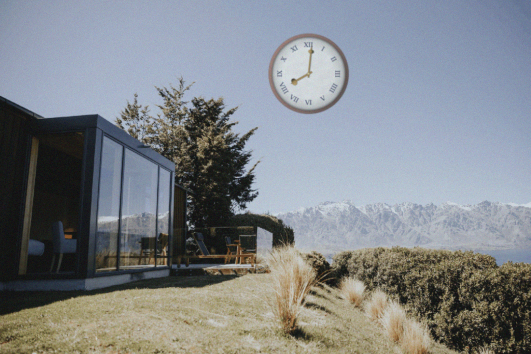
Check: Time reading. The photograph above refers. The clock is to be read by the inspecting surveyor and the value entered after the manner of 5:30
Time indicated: 8:01
